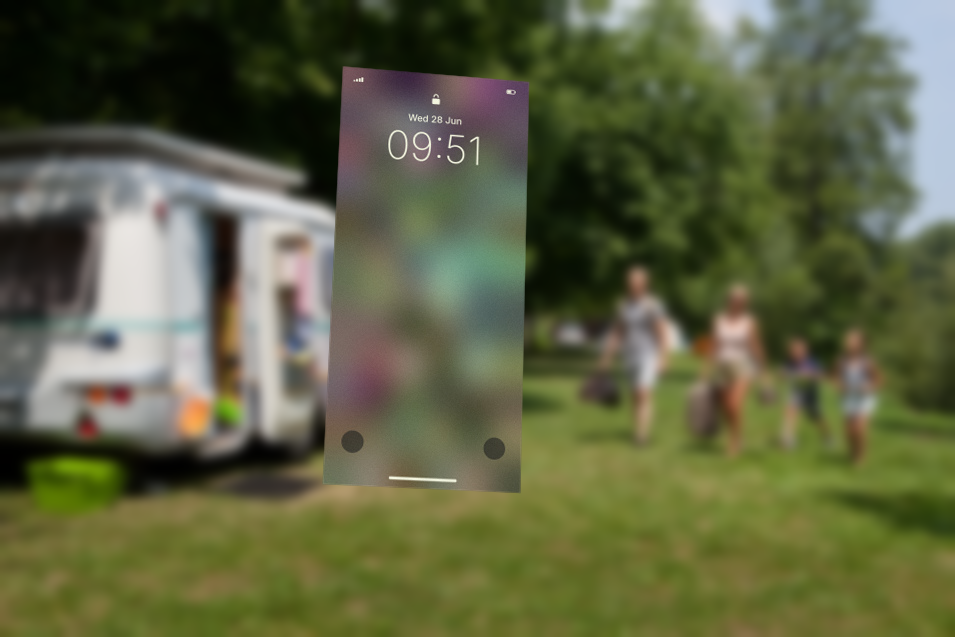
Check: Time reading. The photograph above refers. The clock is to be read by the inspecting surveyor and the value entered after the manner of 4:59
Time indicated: 9:51
